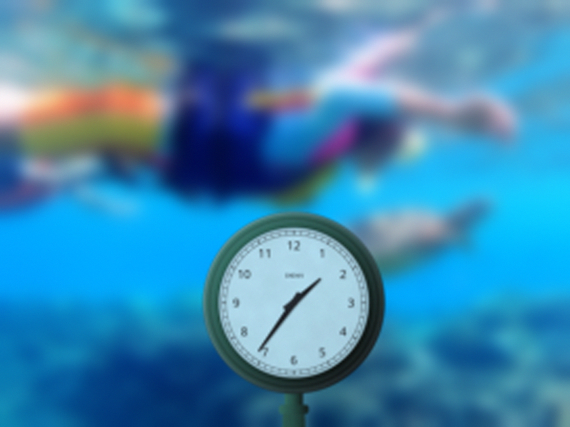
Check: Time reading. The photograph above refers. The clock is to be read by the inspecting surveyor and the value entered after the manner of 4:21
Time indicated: 1:36
